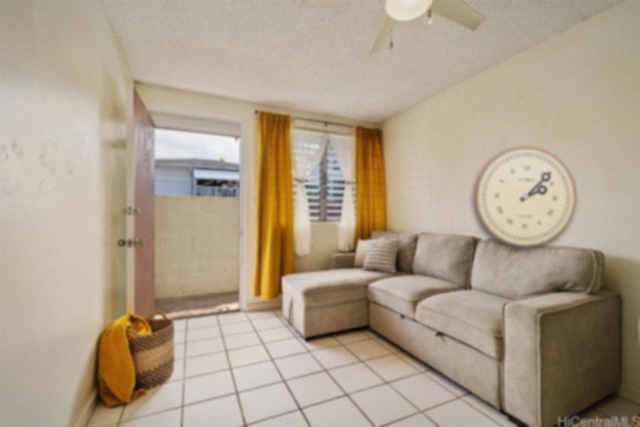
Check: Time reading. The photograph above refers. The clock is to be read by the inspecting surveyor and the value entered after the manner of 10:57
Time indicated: 2:07
